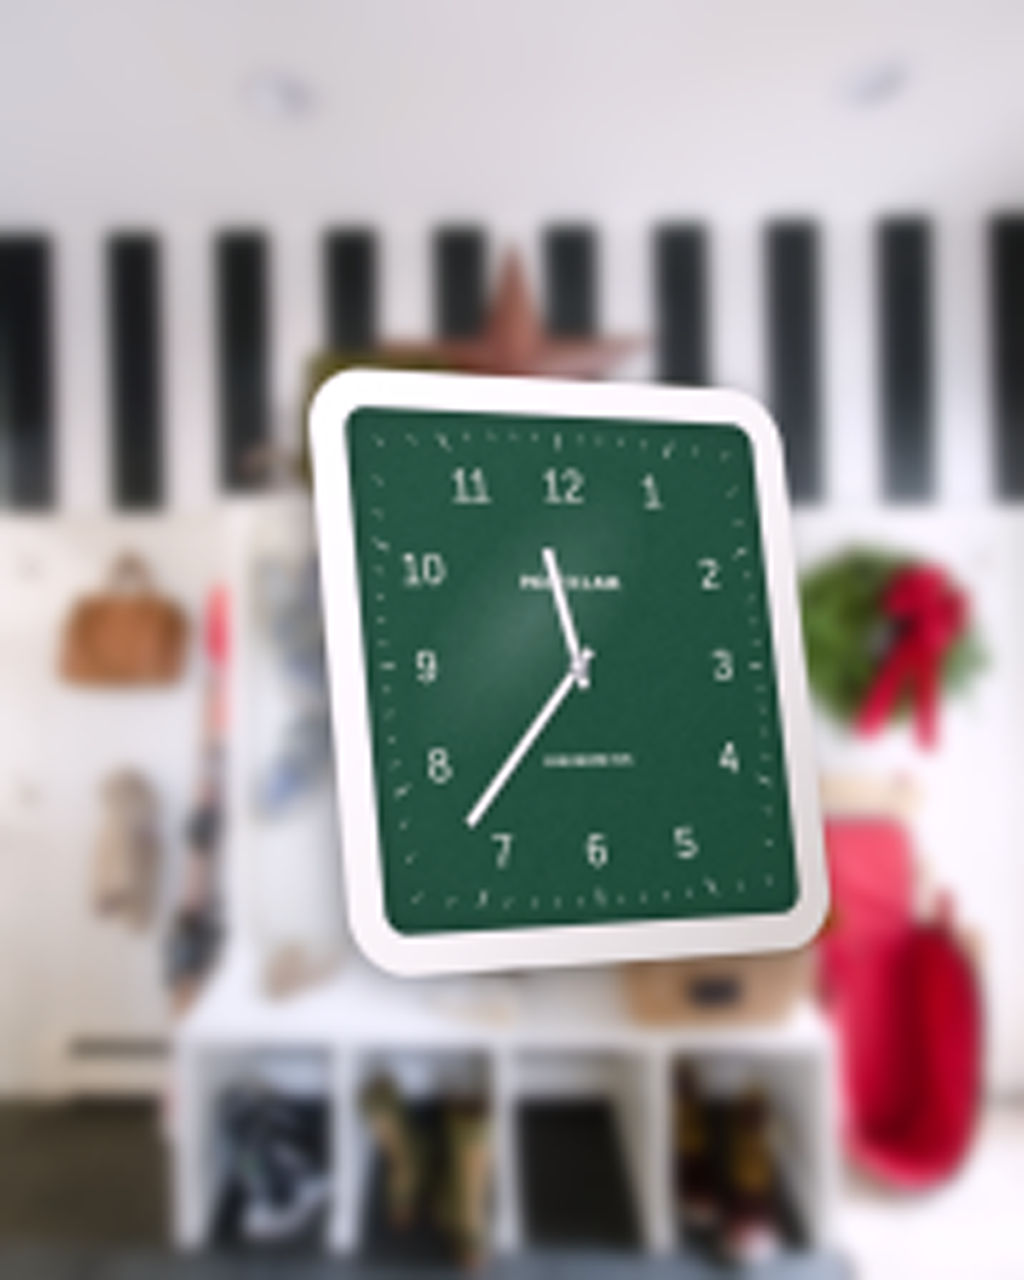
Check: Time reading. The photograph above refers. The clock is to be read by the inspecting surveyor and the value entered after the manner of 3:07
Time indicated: 11:37
